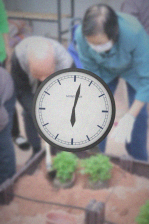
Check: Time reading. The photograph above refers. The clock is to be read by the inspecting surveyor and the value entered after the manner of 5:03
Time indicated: 6:02
